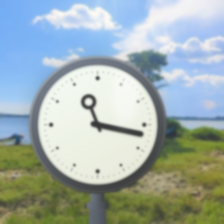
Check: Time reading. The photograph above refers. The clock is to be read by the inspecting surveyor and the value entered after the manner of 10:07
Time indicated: 11:17
